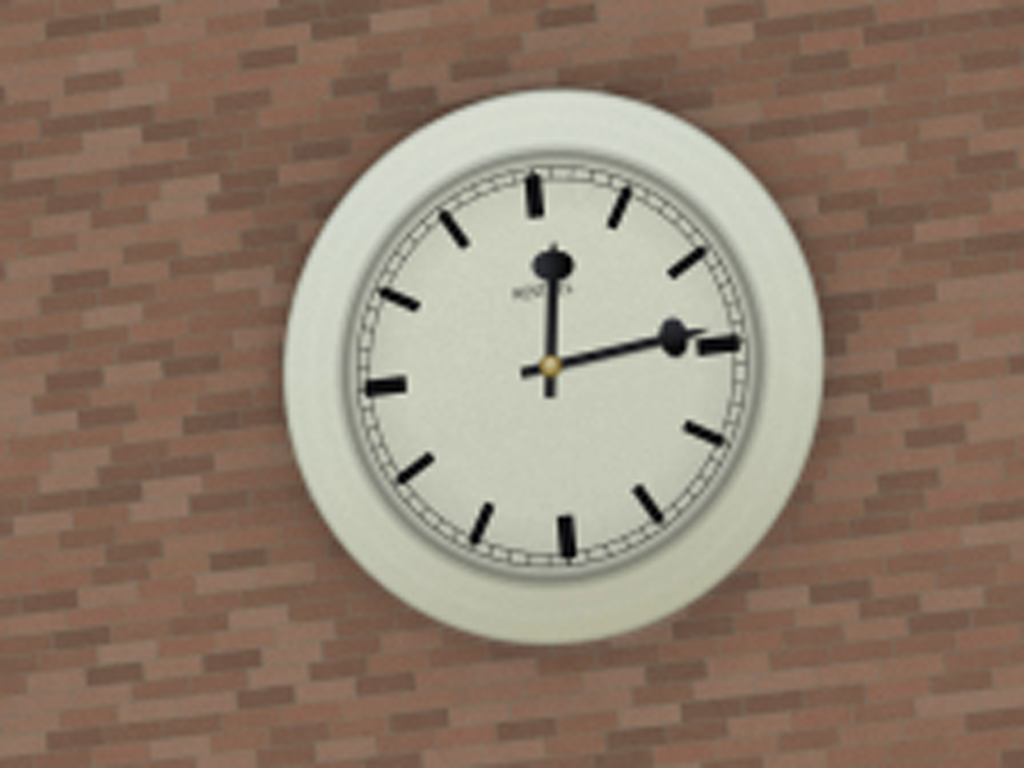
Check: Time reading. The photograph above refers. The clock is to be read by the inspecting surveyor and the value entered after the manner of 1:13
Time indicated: 12:14
